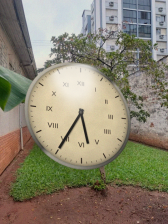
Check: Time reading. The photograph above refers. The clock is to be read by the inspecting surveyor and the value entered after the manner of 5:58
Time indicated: 5:35
